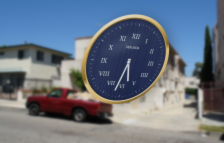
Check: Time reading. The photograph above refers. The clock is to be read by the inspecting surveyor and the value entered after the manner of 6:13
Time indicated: 5:32
